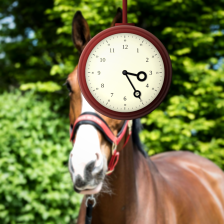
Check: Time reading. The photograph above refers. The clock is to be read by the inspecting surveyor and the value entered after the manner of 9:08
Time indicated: 3:25
